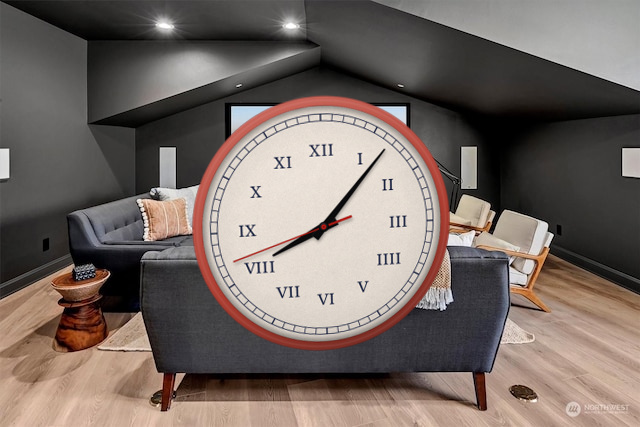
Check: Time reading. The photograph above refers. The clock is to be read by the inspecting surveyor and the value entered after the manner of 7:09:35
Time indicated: 8:06:42
